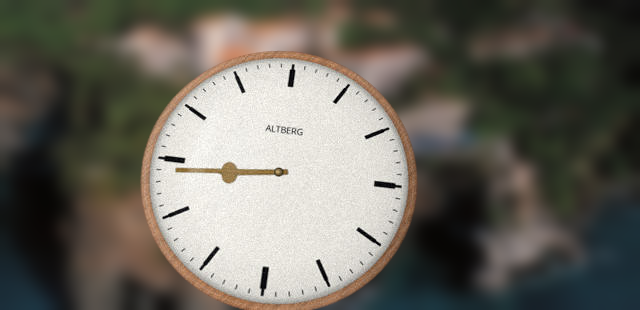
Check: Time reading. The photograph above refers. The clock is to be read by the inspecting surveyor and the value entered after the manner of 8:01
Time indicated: 8:44
